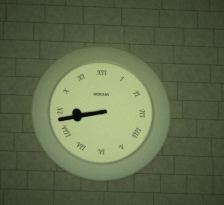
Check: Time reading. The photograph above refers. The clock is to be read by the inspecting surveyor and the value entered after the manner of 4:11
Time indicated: 8:43
